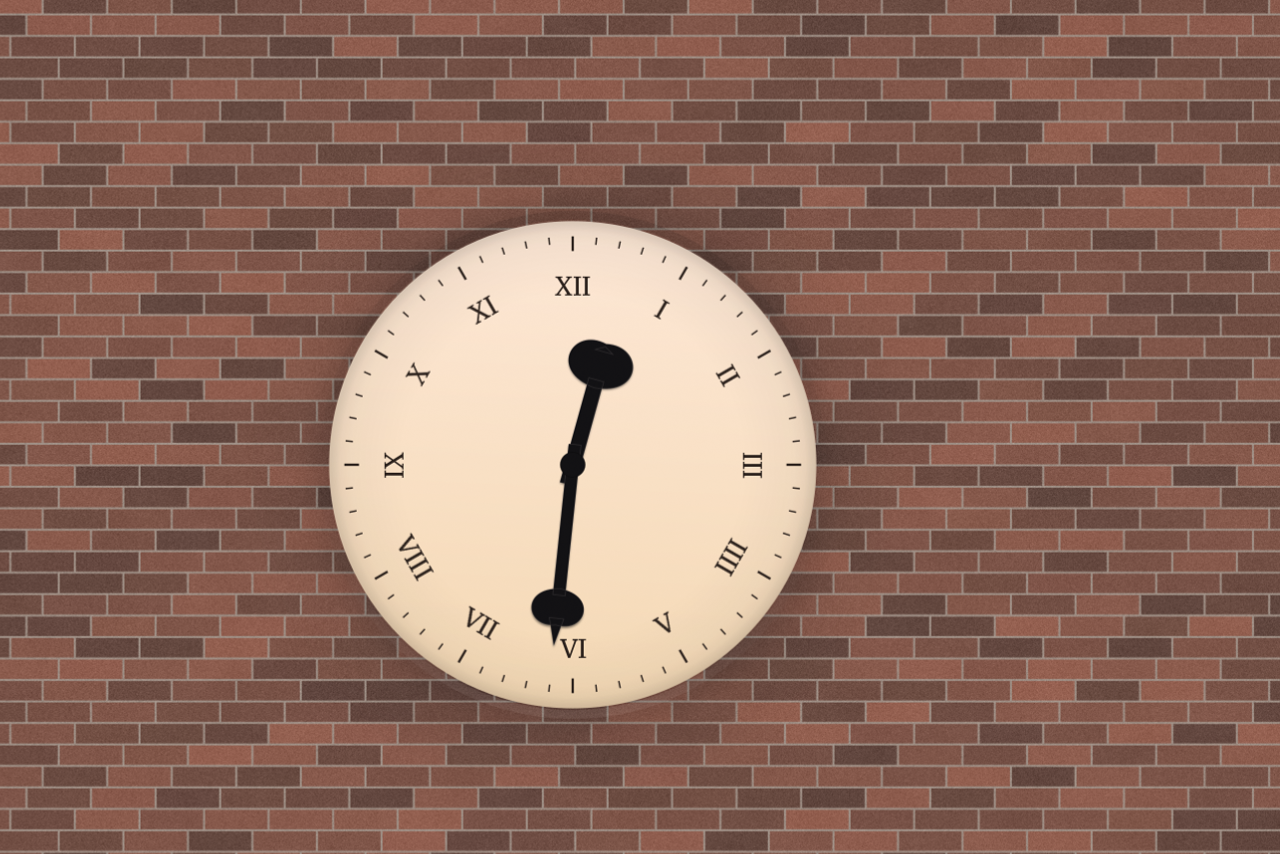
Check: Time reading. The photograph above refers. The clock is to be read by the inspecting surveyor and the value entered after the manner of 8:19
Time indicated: 12:31
